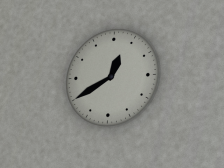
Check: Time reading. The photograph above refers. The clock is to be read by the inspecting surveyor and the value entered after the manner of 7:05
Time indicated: 12:40
